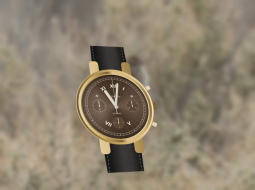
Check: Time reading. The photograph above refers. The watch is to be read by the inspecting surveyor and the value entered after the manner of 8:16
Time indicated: 11:02
